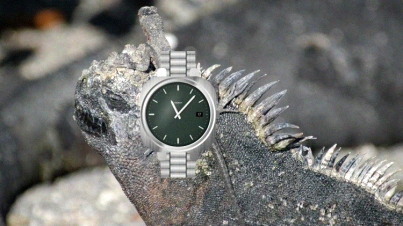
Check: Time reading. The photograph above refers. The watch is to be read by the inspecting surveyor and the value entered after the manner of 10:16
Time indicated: 11:07
